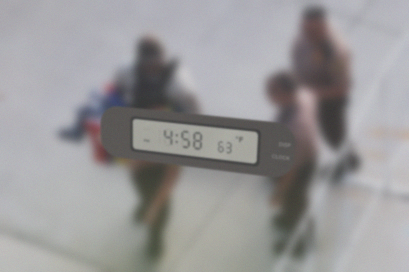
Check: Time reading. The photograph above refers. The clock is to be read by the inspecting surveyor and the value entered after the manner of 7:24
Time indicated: 4:58
